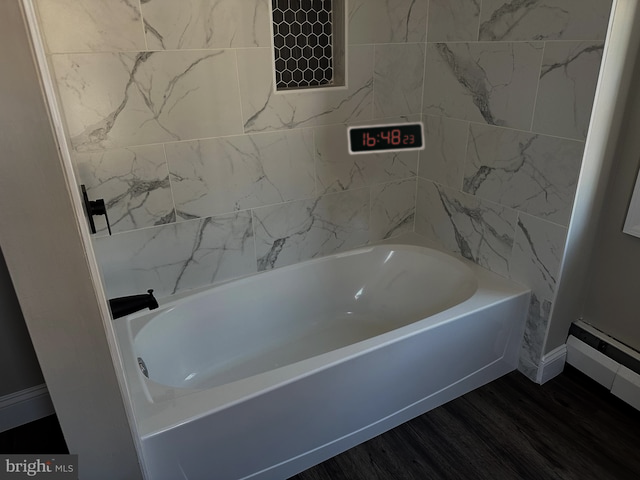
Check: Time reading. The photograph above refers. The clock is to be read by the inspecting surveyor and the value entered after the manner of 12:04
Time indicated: 16:48
